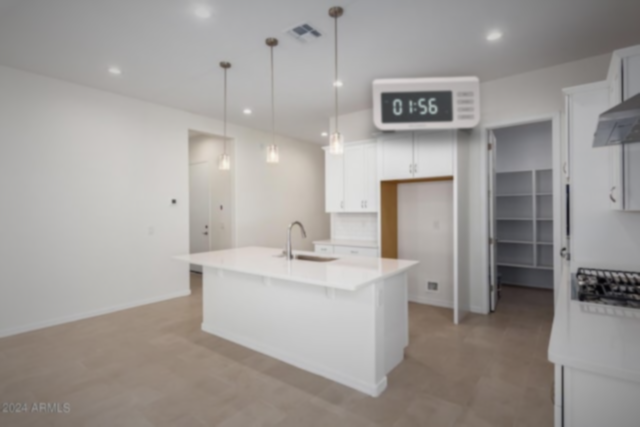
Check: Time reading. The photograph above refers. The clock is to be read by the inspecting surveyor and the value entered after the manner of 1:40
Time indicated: 1:56
